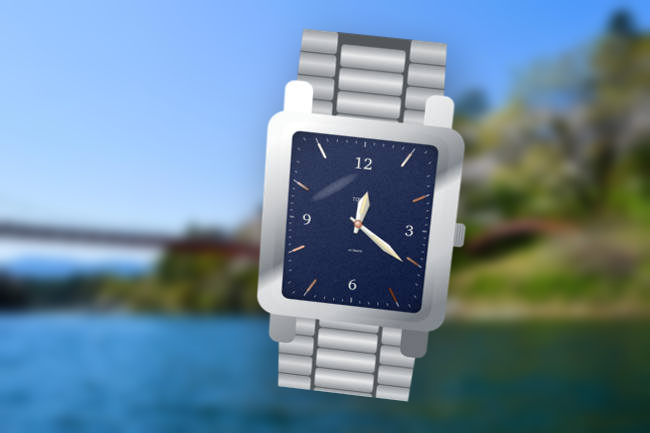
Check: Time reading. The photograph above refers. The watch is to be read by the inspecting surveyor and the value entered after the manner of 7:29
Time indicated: 12:21
